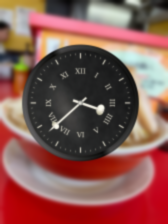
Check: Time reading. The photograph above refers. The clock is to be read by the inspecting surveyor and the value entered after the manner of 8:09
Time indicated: 3:38
